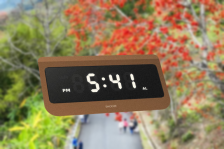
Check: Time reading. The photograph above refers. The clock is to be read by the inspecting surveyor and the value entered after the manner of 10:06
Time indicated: 5:41
